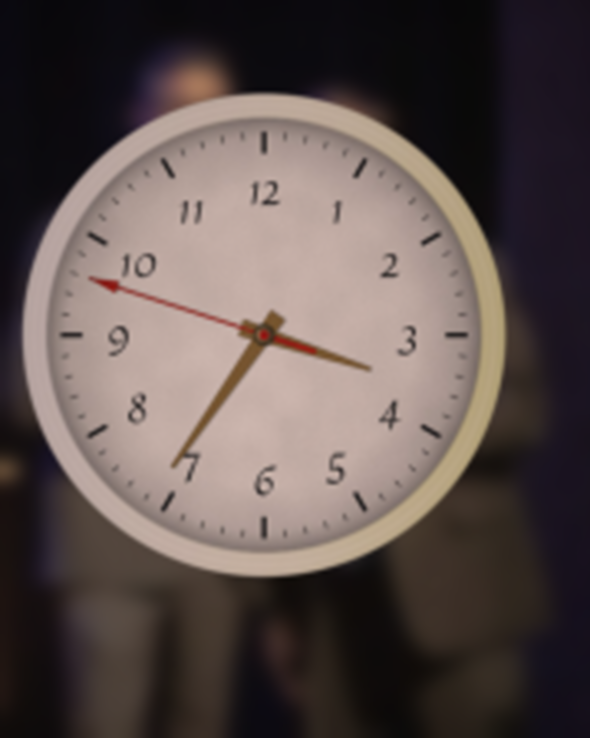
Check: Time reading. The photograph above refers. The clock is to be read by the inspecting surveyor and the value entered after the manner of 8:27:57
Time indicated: 3:35:48
